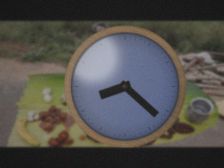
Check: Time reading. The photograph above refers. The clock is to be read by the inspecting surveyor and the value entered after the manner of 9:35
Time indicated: 8:22
